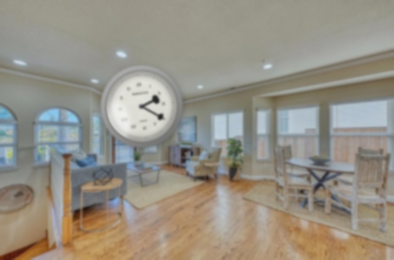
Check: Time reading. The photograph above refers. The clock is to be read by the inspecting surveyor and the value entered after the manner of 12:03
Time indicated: 2:21
